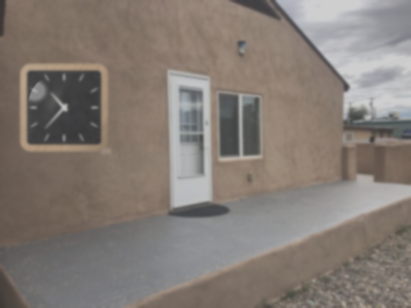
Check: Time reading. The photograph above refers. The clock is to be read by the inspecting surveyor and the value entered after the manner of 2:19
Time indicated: 10:37
